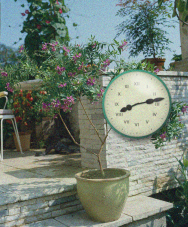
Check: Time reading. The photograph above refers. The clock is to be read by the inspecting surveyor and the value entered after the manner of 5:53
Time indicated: 8:13
